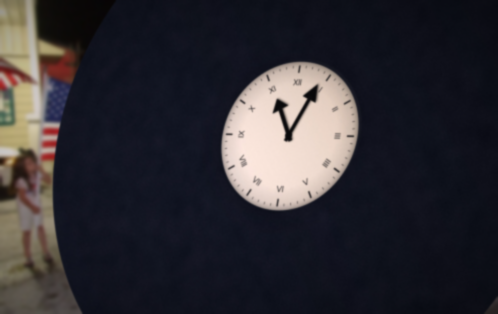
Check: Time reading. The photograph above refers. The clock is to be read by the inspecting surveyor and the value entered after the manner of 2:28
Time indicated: 11:04
